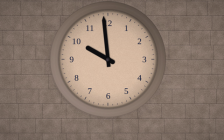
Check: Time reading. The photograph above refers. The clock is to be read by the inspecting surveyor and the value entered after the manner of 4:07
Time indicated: 9:59
